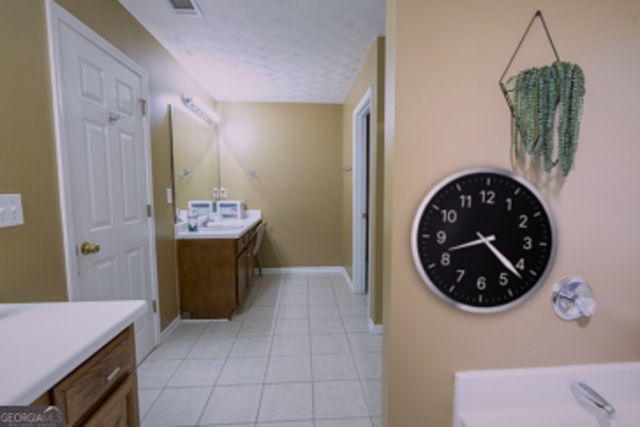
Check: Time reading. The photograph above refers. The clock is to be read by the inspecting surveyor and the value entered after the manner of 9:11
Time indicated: 8:22
